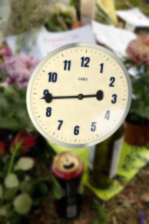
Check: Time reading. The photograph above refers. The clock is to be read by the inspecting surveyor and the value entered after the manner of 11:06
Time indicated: 2:44
